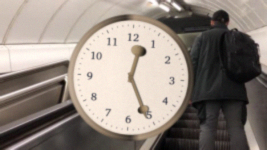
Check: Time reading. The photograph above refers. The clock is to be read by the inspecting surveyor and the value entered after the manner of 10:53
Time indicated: 12:26
